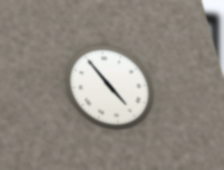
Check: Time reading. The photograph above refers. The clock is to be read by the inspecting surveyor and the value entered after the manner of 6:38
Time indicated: 4:55
